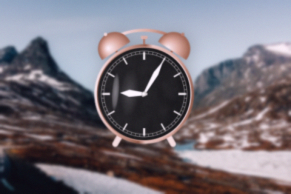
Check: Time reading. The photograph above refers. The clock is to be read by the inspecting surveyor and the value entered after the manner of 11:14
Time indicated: 9:05
